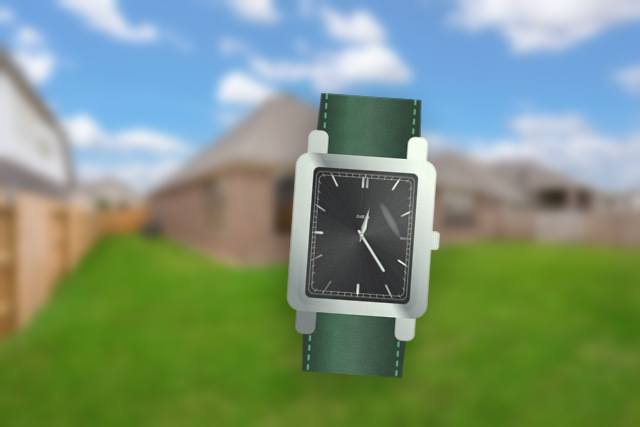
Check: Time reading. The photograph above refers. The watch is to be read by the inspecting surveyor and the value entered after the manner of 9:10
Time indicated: 12:24
